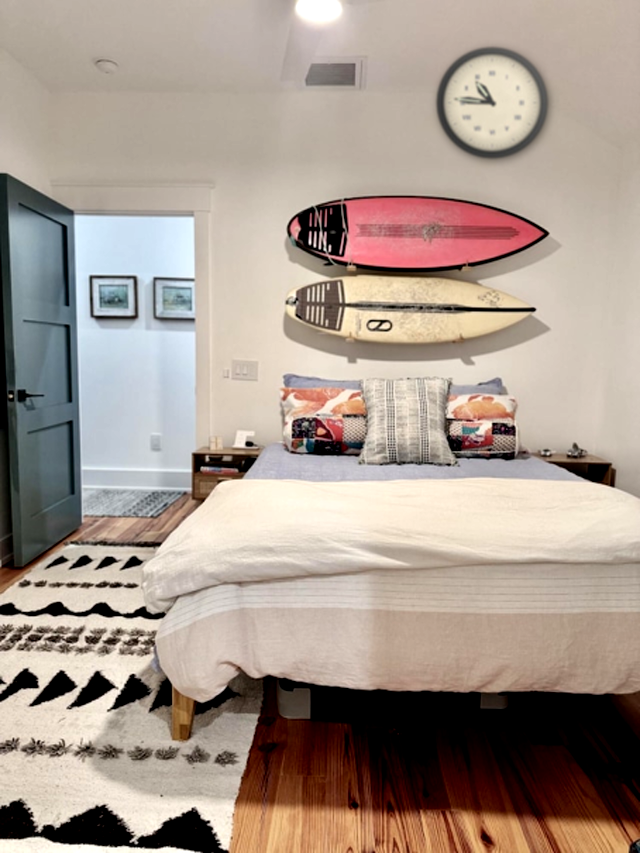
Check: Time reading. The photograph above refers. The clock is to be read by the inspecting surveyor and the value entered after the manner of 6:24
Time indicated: 10:46
